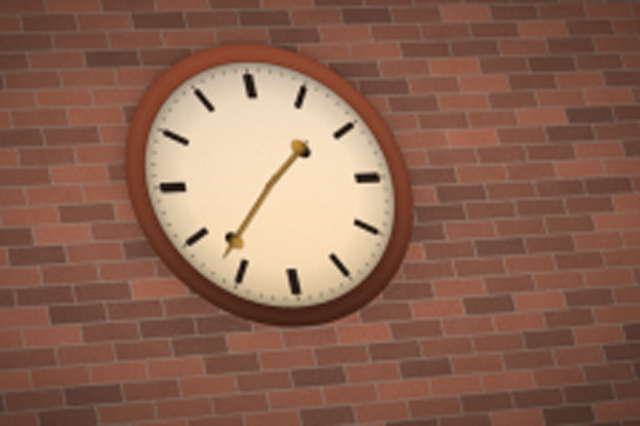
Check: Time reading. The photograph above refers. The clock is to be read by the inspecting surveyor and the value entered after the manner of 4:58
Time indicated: 1:37
